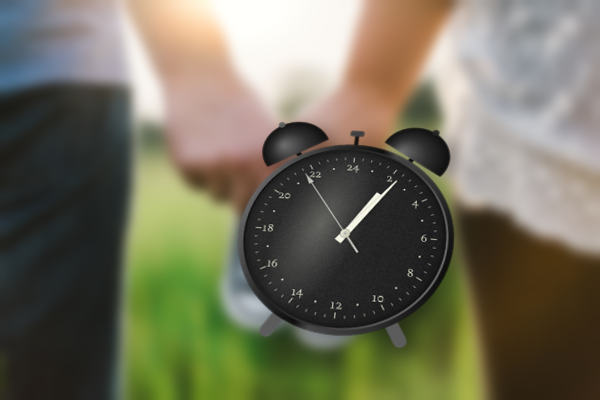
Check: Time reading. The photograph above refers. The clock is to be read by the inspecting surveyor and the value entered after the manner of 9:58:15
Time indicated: 2:05:54
